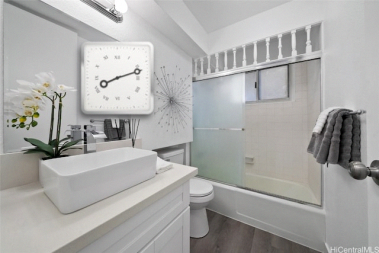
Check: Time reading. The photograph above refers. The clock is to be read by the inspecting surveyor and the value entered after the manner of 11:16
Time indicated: 8:12
